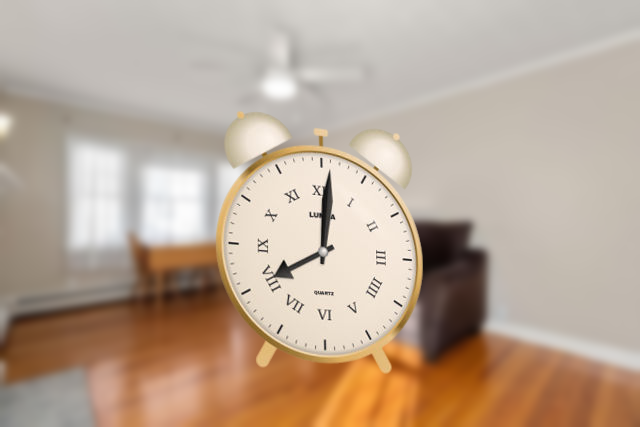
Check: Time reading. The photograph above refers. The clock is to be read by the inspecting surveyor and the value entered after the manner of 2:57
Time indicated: 8:01
